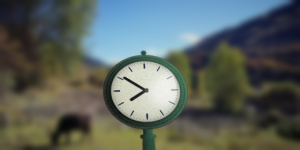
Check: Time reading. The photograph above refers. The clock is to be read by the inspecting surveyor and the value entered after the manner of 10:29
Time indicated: 7:51
